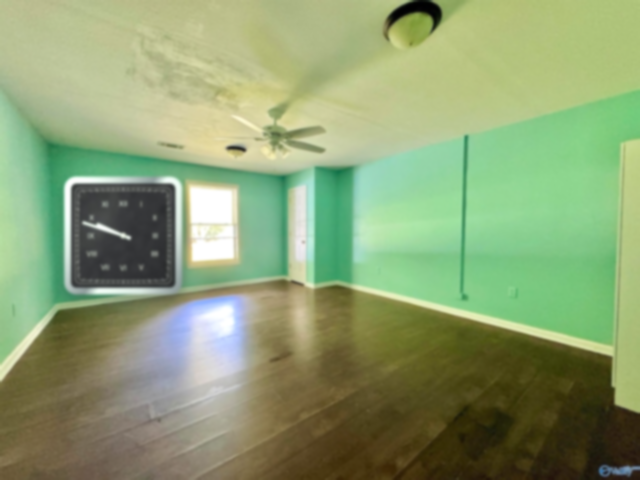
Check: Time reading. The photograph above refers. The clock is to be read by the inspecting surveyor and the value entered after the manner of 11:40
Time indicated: 9:48
